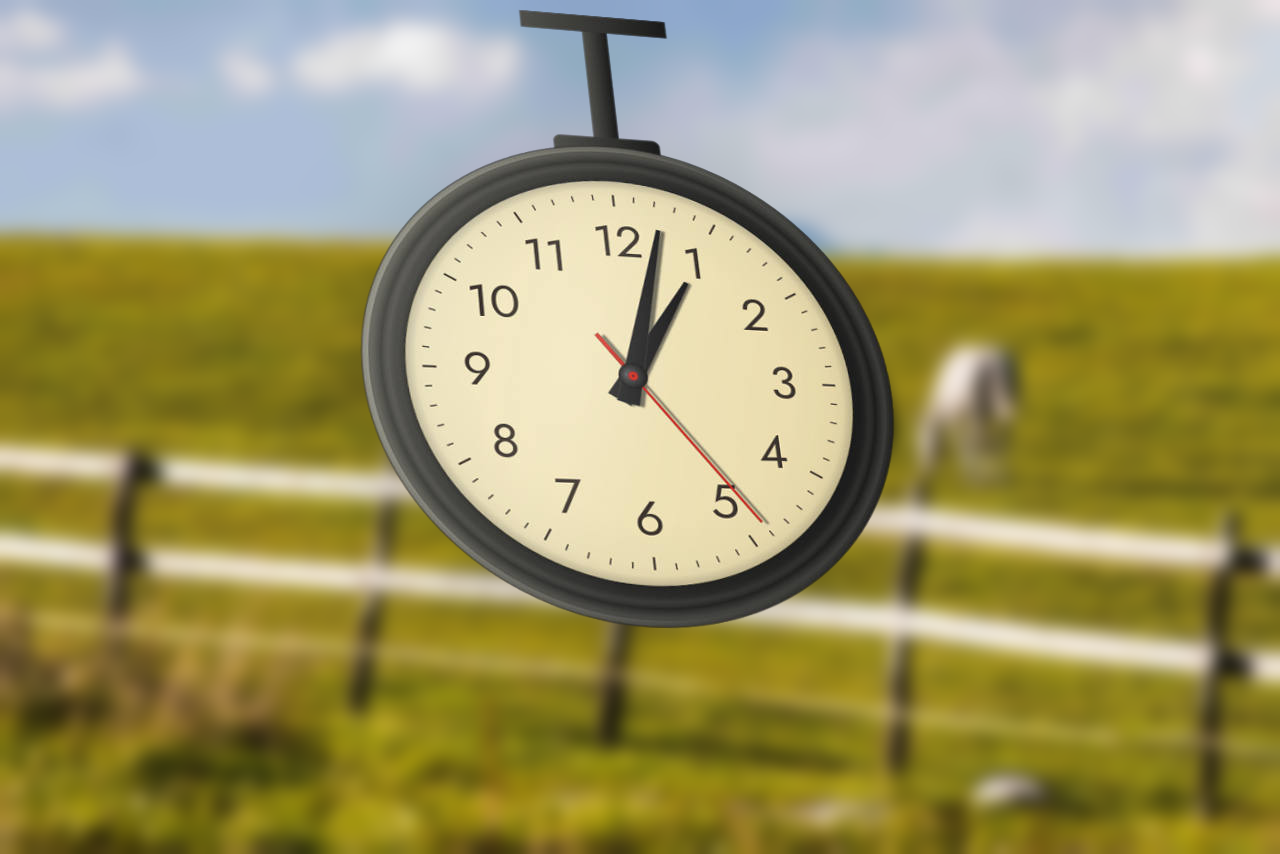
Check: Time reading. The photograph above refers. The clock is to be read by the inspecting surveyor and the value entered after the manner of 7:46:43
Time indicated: 1:02:24
